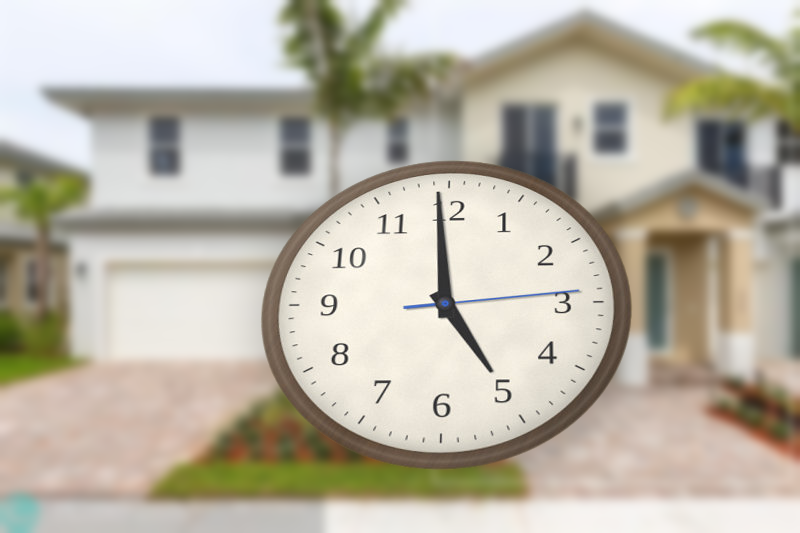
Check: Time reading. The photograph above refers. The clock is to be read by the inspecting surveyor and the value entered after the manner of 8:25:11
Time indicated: 4:59:14
